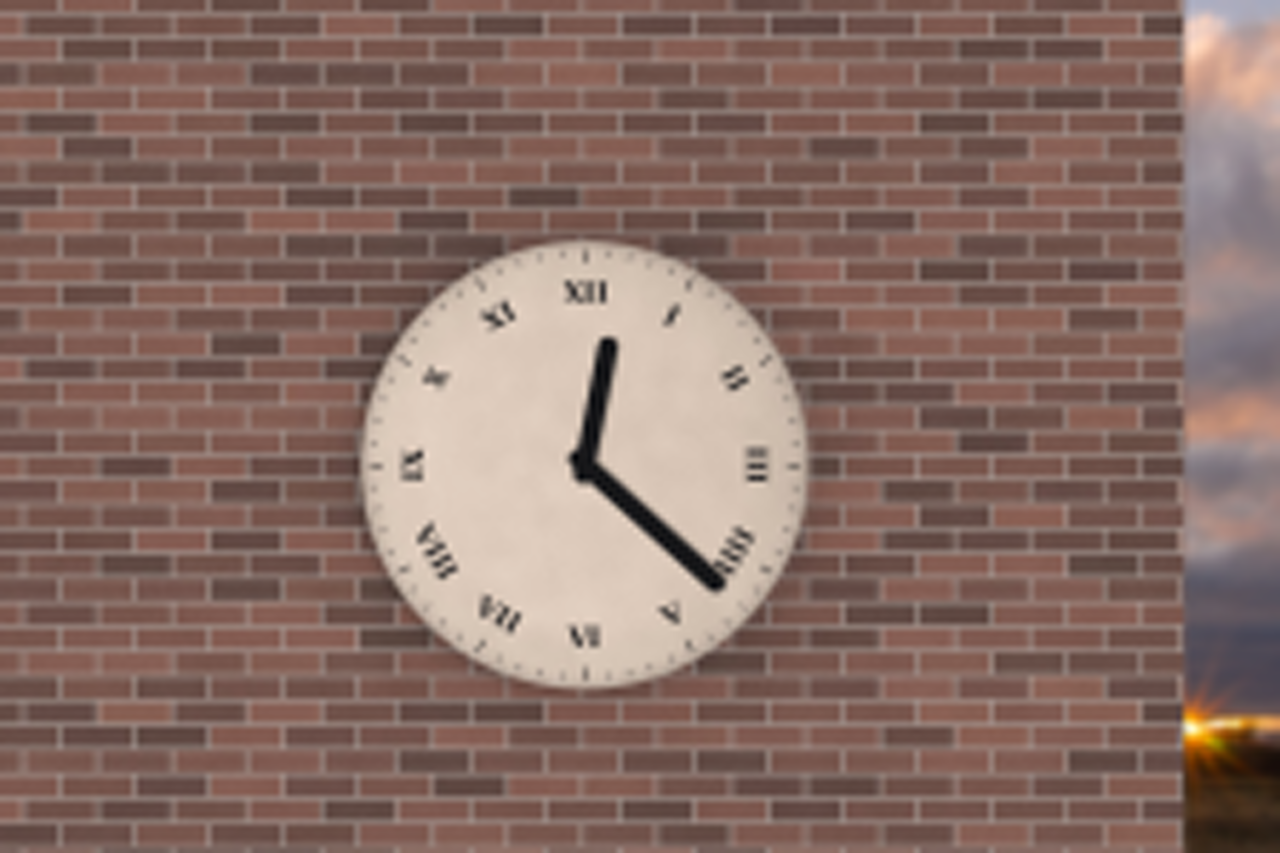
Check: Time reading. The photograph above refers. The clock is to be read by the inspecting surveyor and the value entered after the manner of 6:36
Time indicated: 12:22
